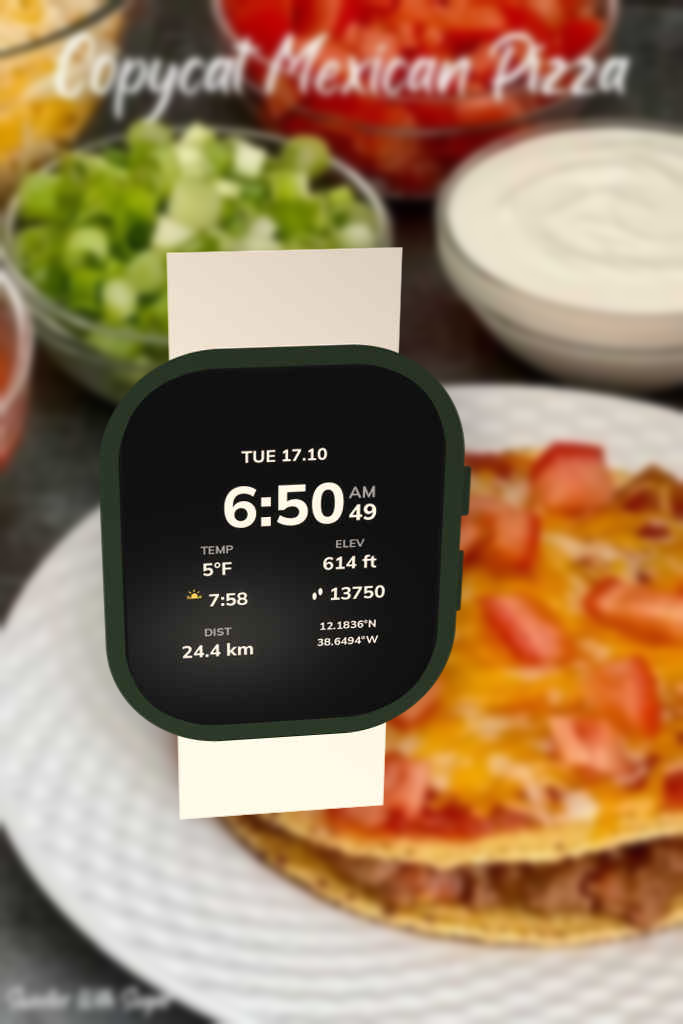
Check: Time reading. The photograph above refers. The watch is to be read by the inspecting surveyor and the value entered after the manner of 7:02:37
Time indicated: 6:50:49
